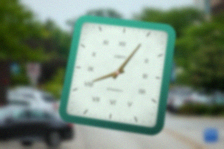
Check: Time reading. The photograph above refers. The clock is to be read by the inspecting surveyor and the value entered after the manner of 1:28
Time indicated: 8:05
